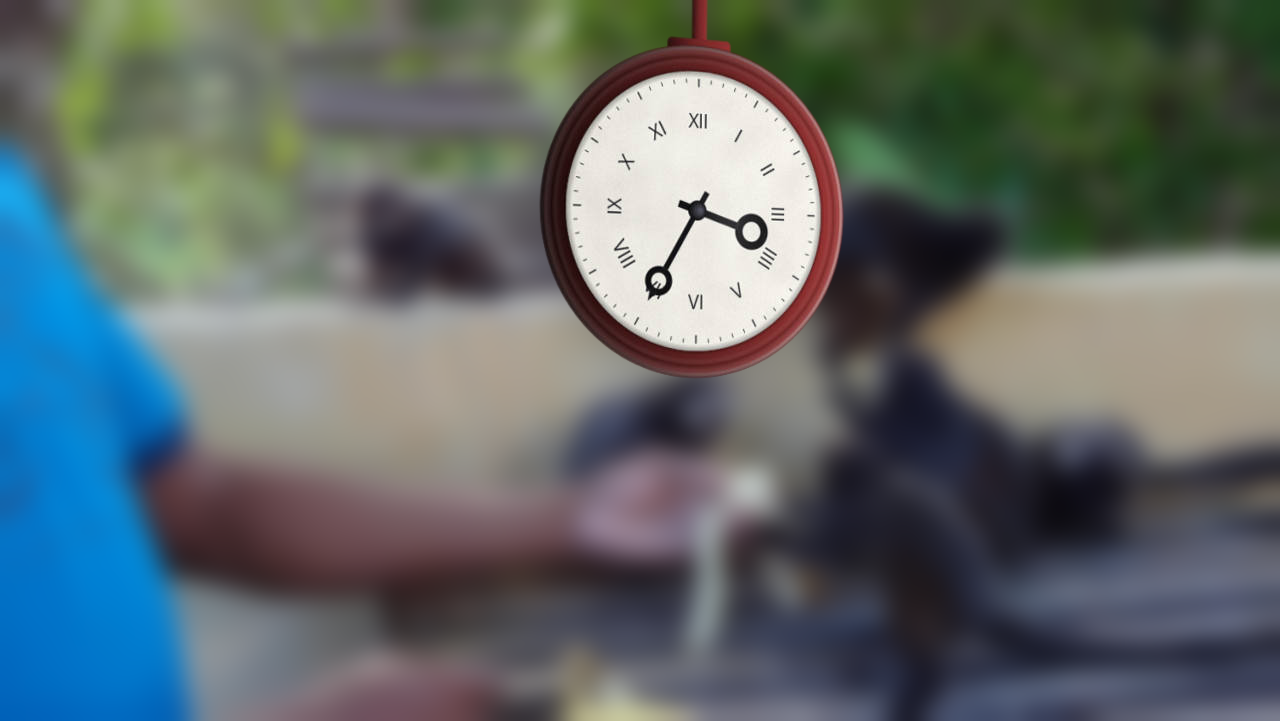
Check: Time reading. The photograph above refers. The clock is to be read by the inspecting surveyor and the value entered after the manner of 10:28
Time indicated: 3:35
